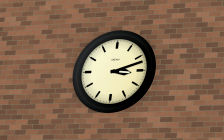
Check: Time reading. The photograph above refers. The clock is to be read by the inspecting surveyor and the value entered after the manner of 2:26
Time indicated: 3:12
